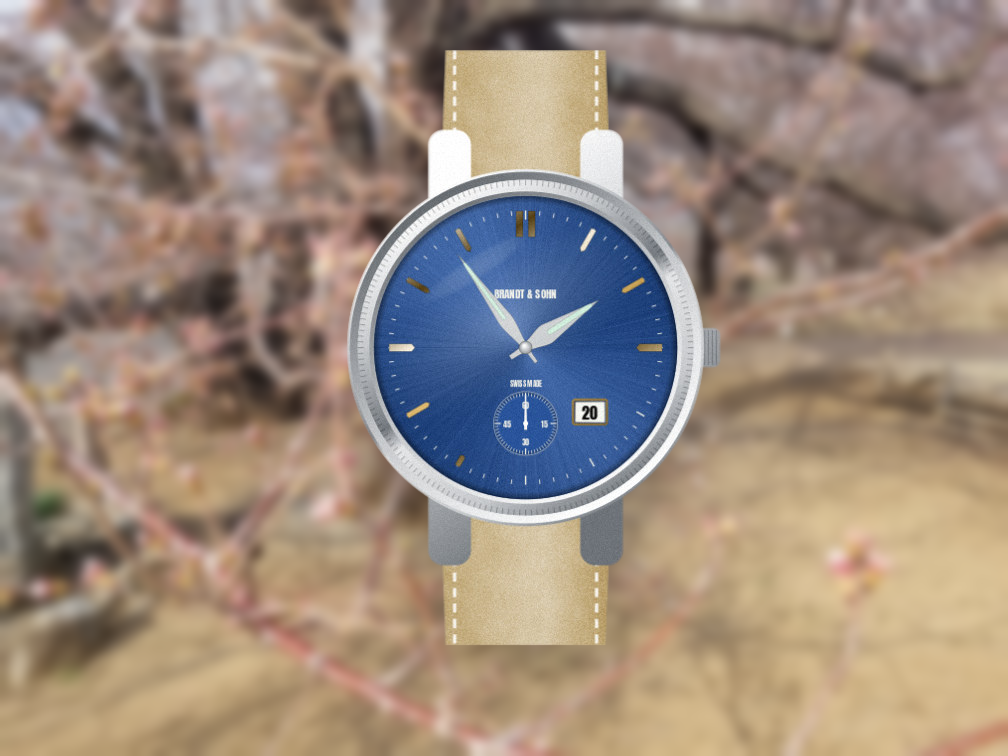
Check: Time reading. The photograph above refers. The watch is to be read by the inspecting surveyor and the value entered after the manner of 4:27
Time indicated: 1:54
